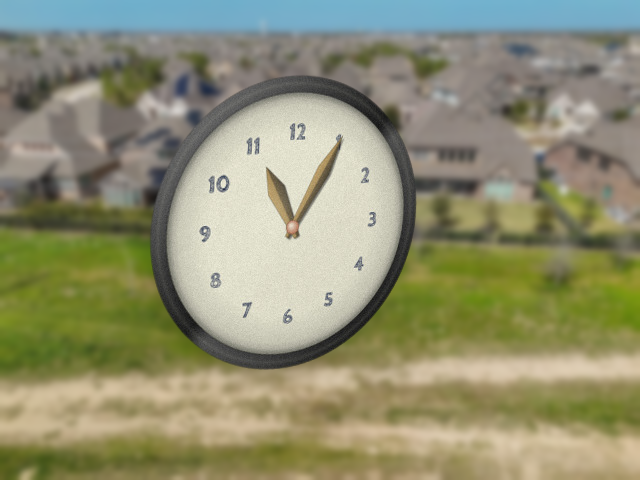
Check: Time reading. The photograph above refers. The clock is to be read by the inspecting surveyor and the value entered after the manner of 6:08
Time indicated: 11:05
